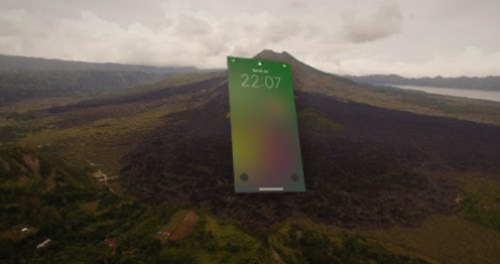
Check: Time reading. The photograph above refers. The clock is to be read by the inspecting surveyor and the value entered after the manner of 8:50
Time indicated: 22:07
